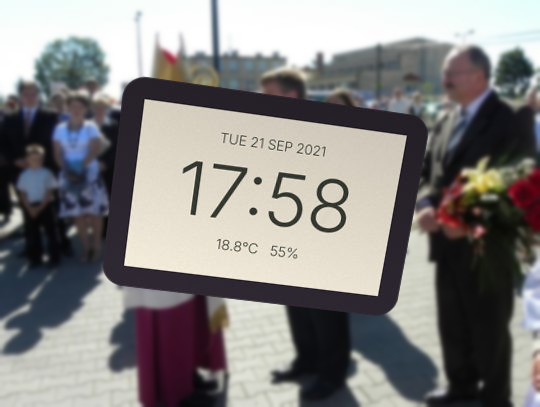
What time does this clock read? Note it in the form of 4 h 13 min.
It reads 17 h 58 min
